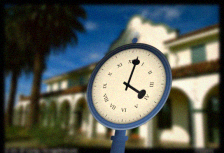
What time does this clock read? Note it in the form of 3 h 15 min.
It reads 4 h 02 min
